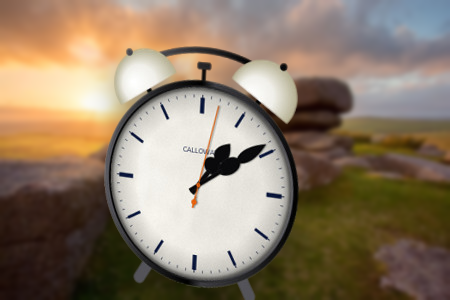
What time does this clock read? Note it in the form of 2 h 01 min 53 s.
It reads 1 h 09 min 02 s
